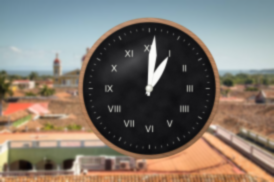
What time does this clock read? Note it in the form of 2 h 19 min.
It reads 1 h 01 min
